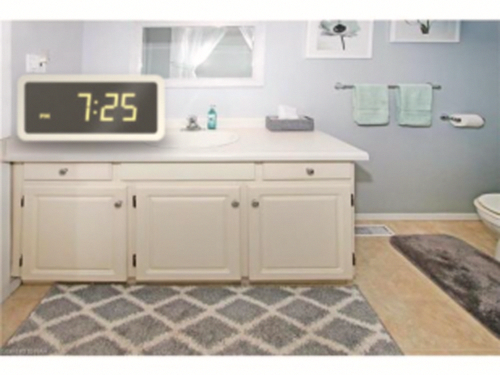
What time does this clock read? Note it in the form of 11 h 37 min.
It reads 7 h 25 min
